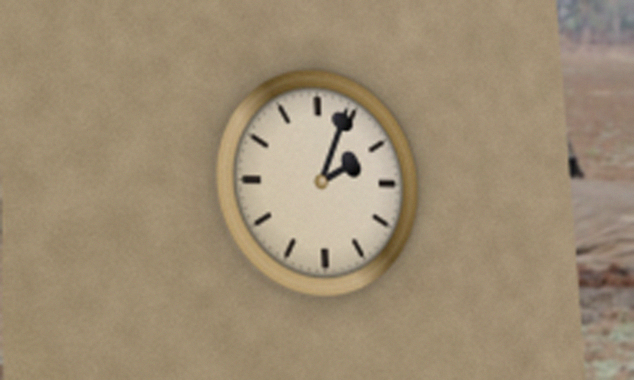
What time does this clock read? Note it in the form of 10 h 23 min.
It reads 2 h 04 min
